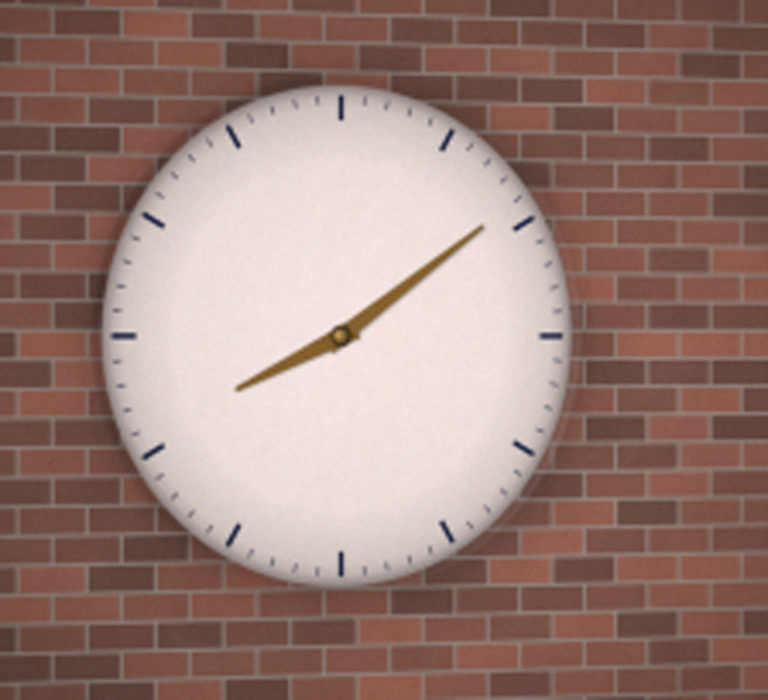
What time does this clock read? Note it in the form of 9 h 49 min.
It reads 8 h 09 min
